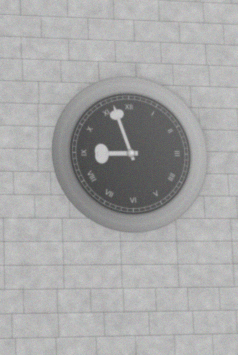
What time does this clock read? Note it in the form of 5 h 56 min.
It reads 8 h 57 min
